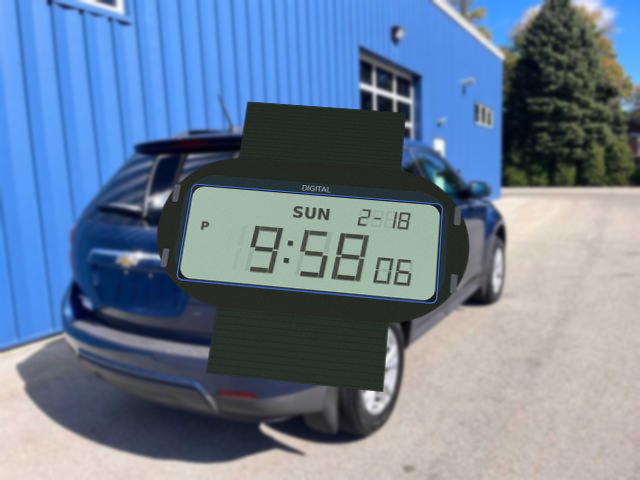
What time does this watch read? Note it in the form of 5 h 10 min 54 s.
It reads 9 h 58 min 06 s
